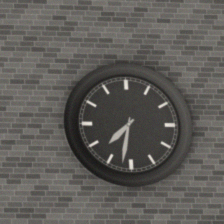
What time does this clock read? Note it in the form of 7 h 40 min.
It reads 7 h 32 min
